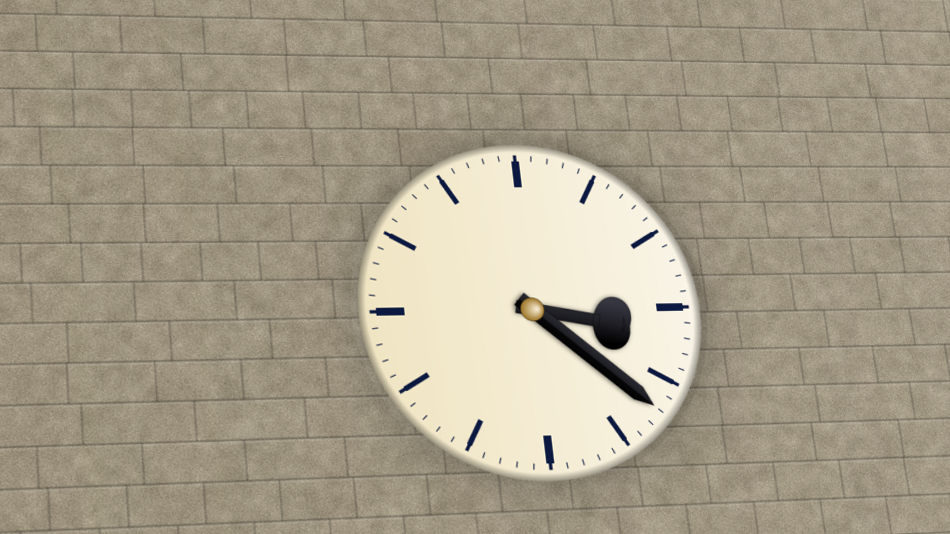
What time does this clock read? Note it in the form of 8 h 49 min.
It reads 3 h 22 min
